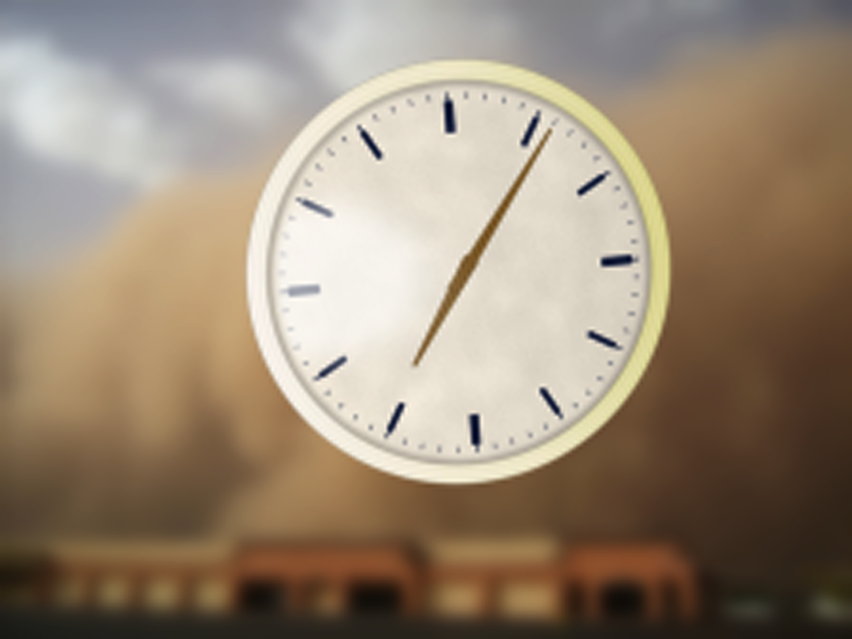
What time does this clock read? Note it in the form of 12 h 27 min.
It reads 7 h 06 min
